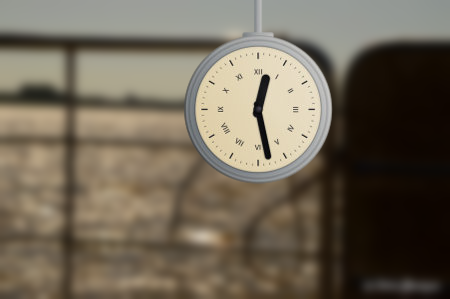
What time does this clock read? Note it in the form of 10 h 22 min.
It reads 12 h 28 min
